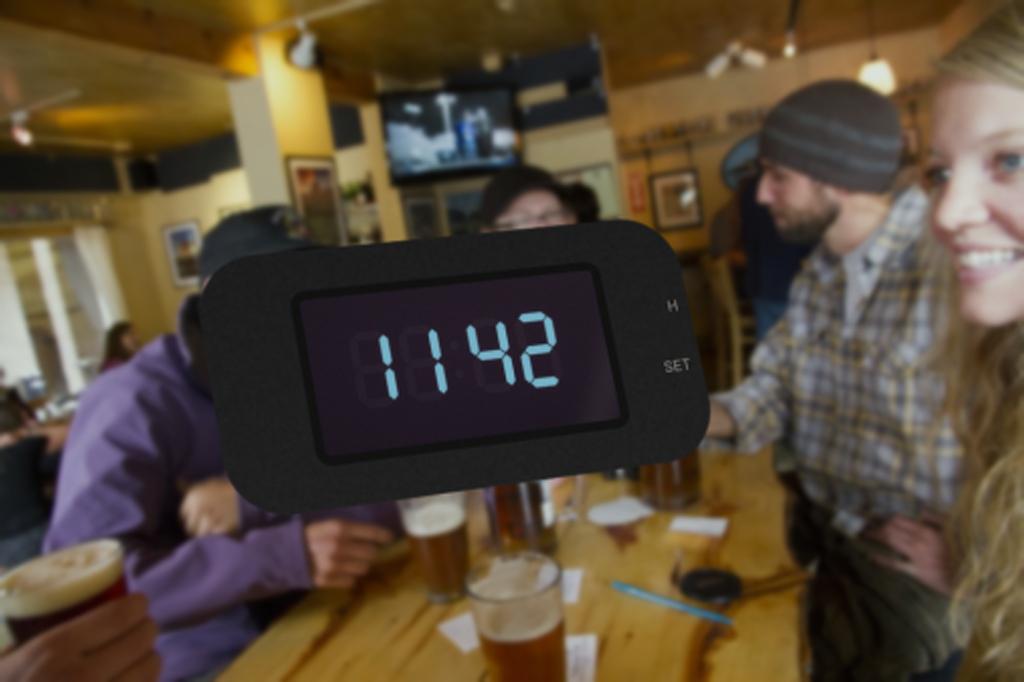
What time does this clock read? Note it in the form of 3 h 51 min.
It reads 11 h 42 min
